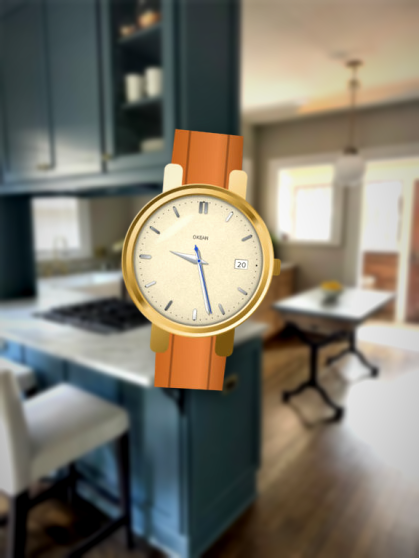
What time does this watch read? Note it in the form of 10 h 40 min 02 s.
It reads 9 h 27 min 27 s
